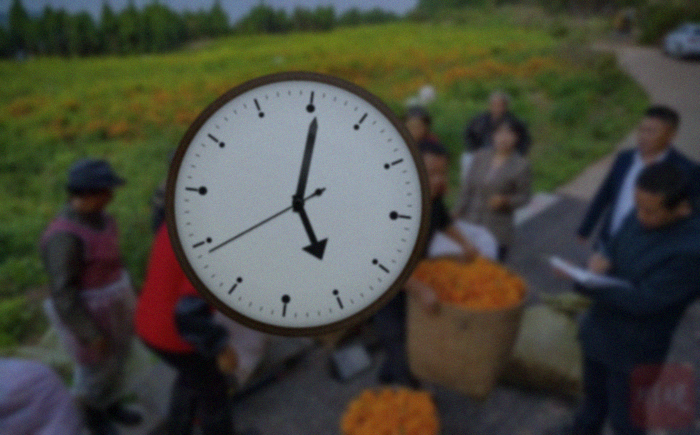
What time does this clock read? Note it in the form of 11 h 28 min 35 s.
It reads 5 h 00 min 39 s
